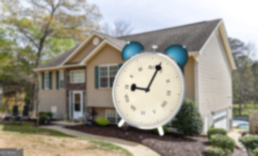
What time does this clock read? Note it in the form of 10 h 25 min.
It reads 9 h 03 min
